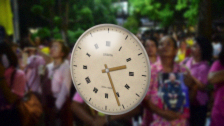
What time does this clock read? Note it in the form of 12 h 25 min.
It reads 2 h 26 min
